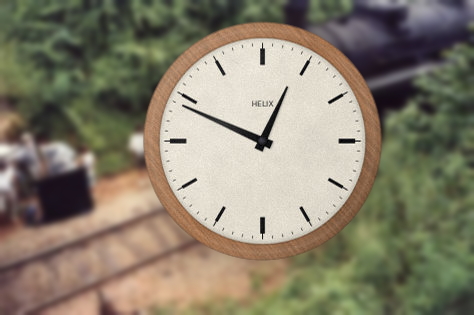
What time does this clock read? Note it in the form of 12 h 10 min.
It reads 12 h 49 min
